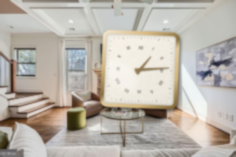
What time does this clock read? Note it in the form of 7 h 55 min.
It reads 1 h 14 min
